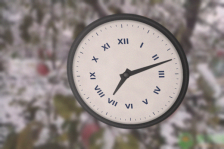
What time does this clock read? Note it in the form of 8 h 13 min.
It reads 7 h 12 min
